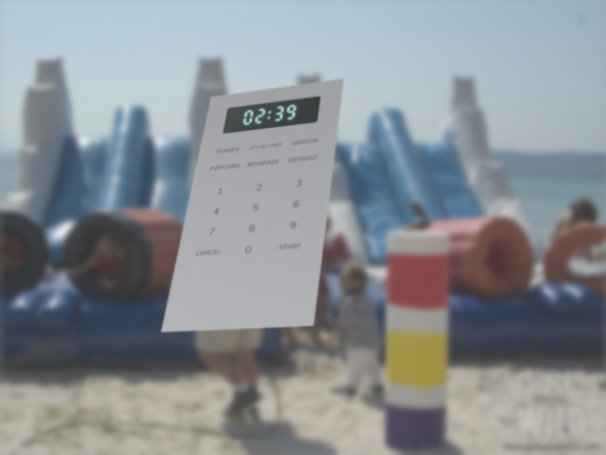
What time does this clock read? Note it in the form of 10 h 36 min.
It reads 2 h 39 min
